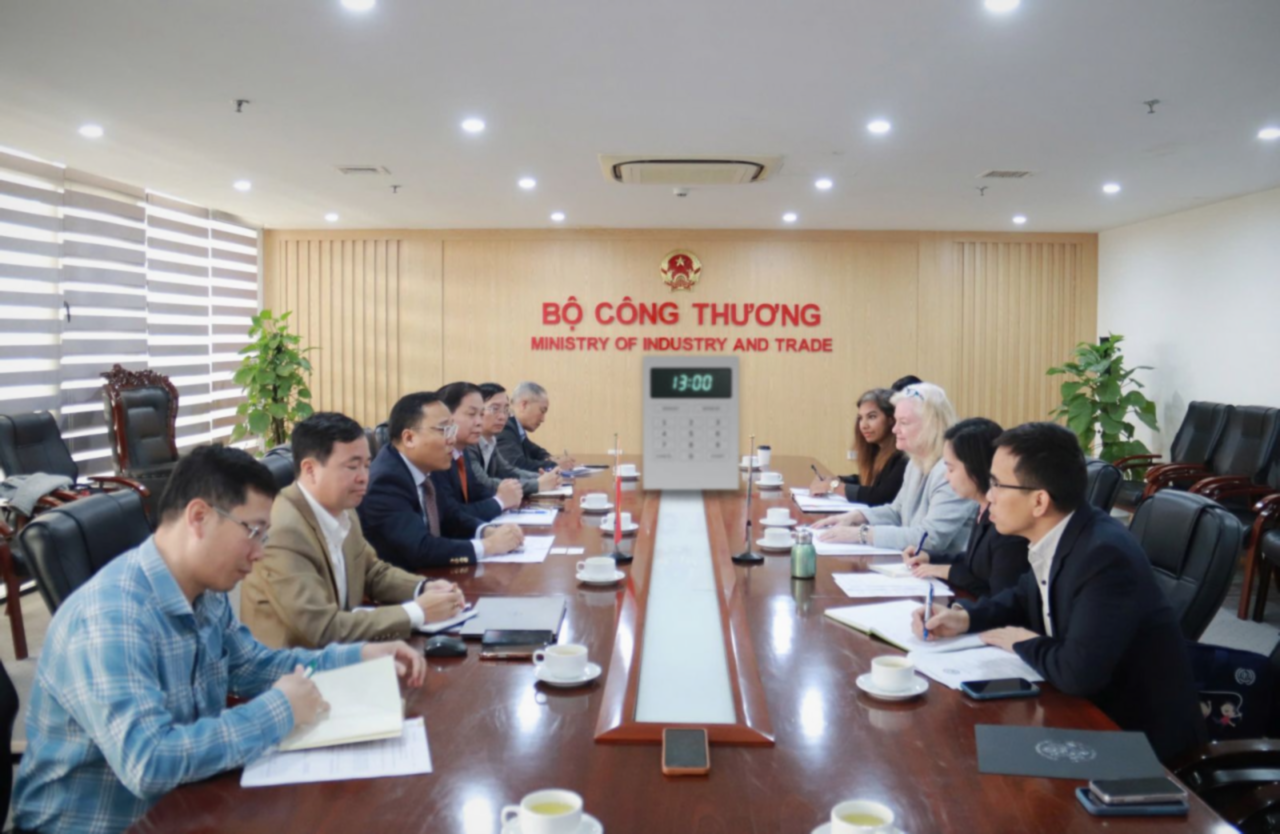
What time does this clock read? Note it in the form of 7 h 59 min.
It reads 13 h 00 min
